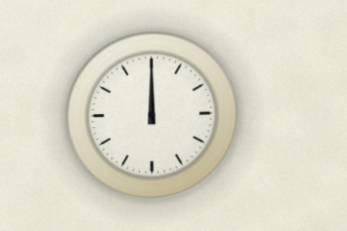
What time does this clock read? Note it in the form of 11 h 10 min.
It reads 12 h 00 min
